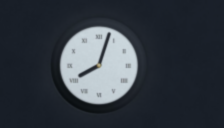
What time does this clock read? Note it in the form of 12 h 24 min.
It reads 8 h 03 min
